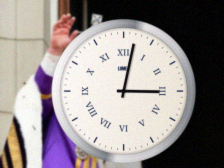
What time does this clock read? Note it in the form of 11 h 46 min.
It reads 3 h 02 min
